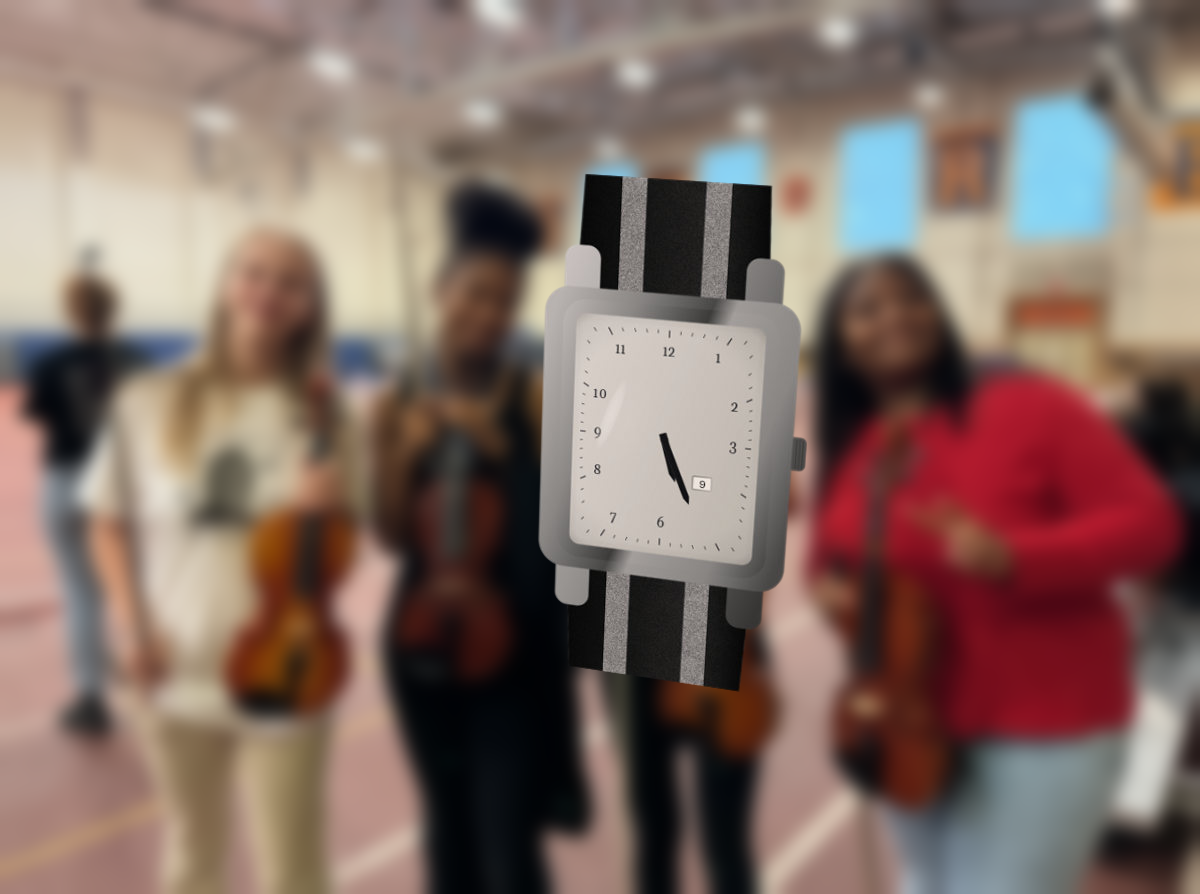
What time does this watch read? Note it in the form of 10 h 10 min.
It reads 5 h 26 min
